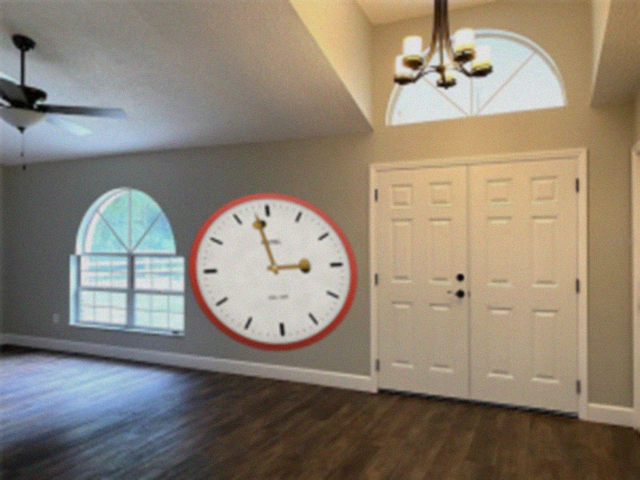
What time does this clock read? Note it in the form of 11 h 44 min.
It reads 2 h 58 min
